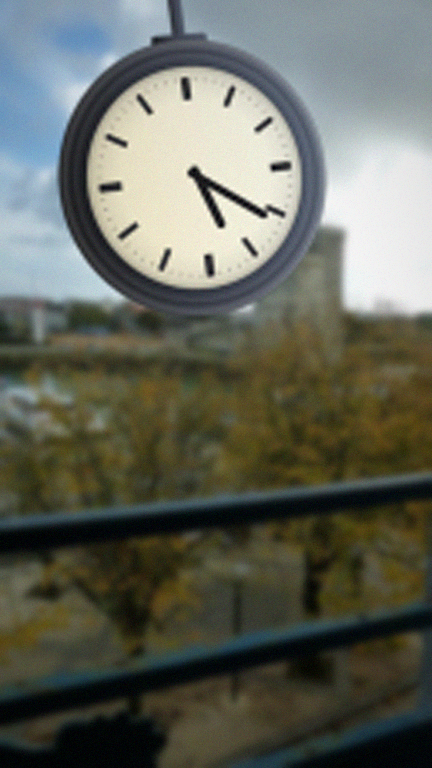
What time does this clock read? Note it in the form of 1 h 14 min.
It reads 5 h 21 min
